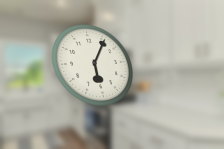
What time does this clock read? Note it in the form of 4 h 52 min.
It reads 6 h 06 min
